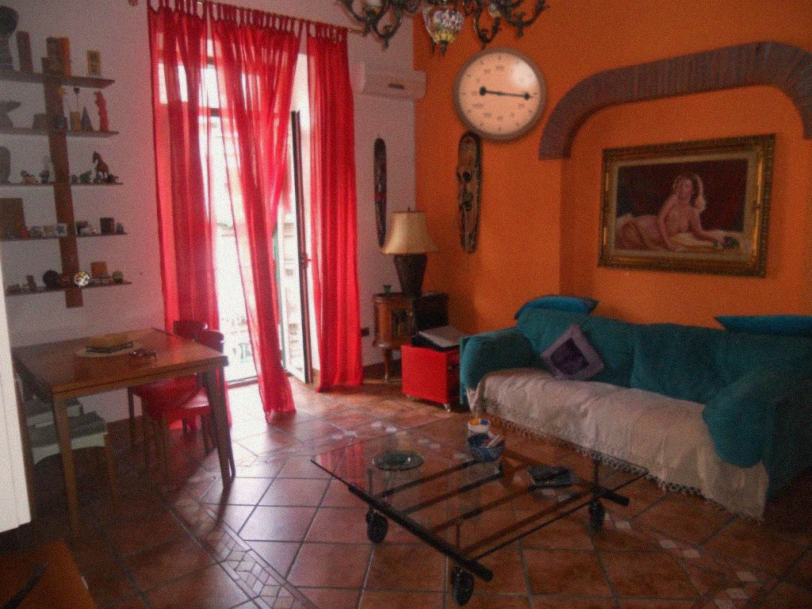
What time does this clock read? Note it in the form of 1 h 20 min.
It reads 9 h 16 min
